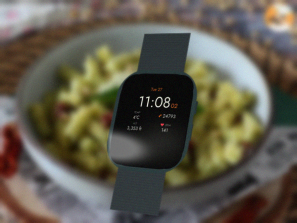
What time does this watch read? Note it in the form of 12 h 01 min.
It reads 11 h 08 min
